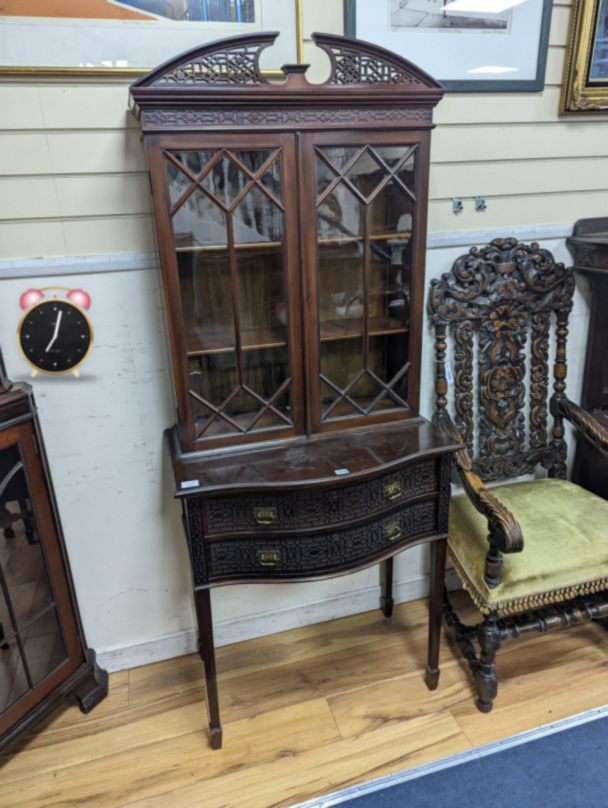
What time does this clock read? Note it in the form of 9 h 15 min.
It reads 7 h 02 min
